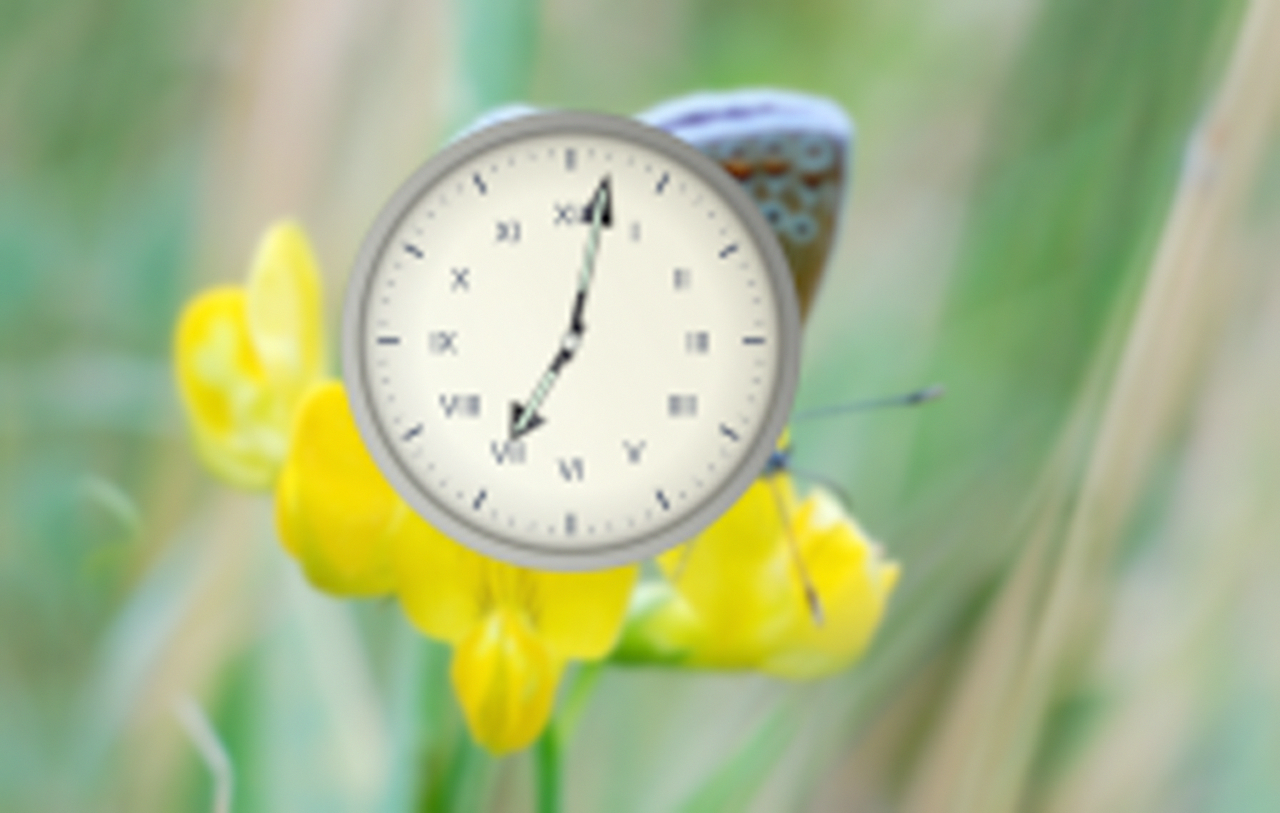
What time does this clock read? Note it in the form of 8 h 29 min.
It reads 7 h 02 min
